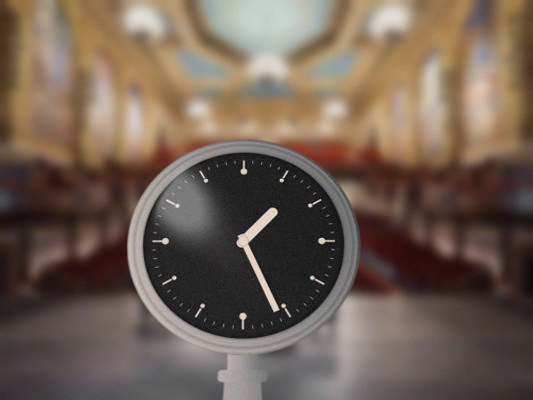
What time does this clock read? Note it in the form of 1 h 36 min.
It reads 1 h 26 min
